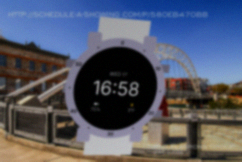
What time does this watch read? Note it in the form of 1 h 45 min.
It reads 16 h 58 min
